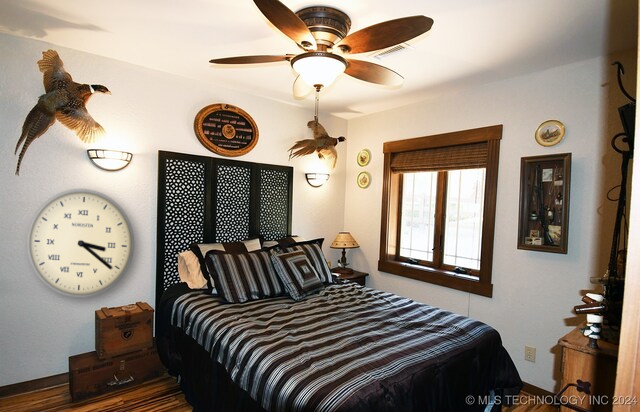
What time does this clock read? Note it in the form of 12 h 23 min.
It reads 3 h 21 min
